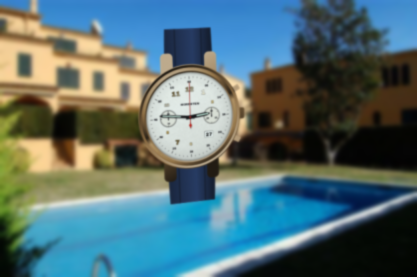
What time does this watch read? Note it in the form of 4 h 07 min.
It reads 2 h 46 min
